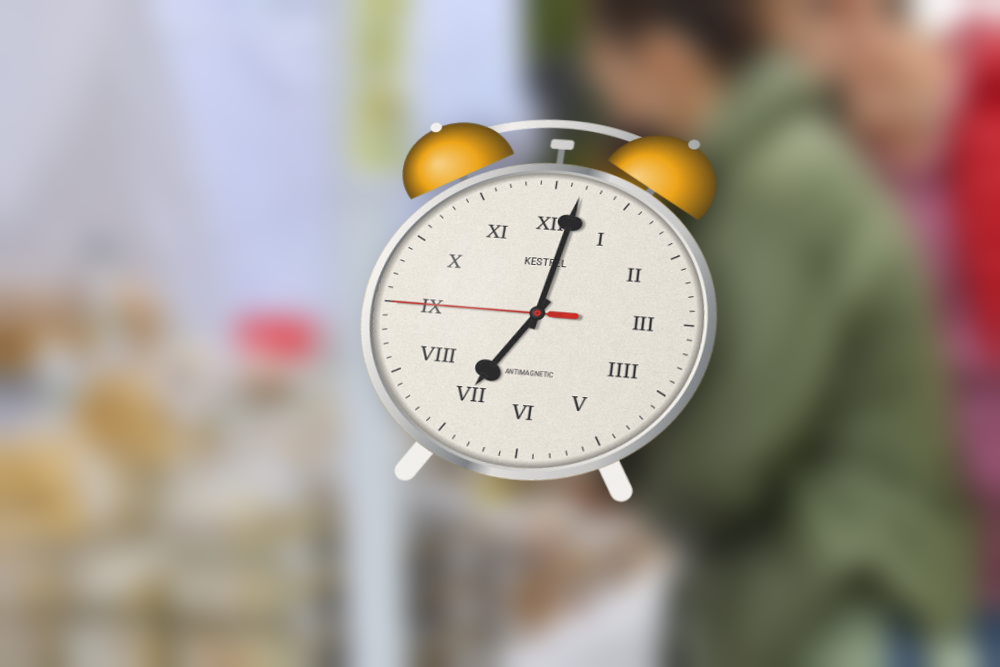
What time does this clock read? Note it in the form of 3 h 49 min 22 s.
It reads 7 h 01 min 45 s
